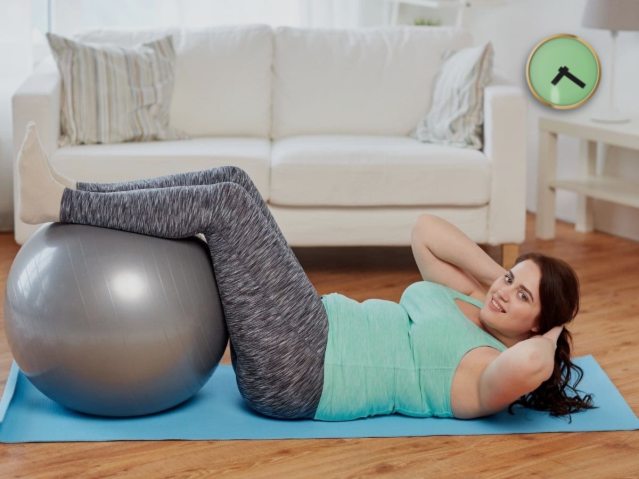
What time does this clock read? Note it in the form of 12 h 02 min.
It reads 7 h 21 min
